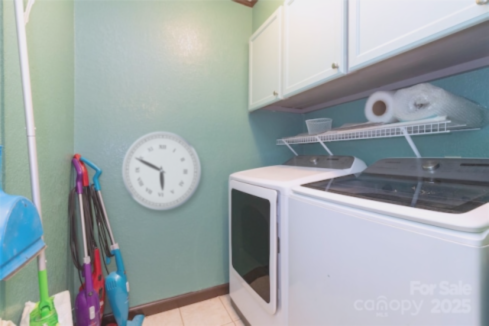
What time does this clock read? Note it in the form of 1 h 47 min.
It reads 5 h 49 min
